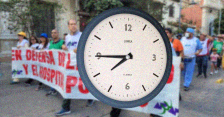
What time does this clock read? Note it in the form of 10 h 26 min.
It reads 7 h 45 min
